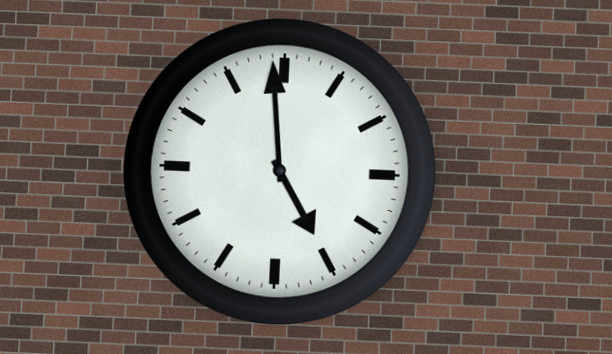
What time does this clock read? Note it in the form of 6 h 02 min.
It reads 4 h 59 min
